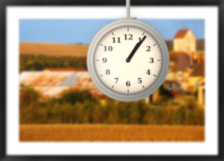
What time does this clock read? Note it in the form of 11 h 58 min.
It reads 1 h 06 min
